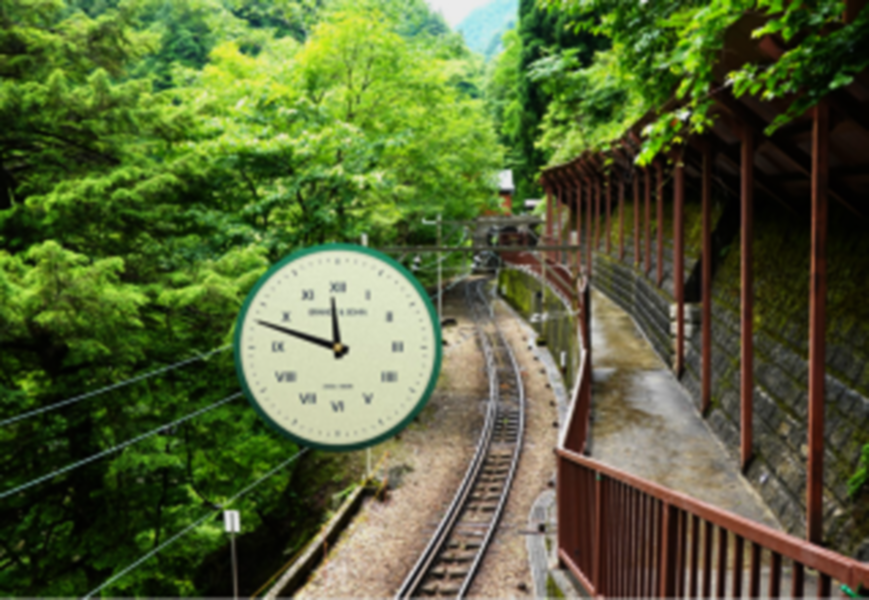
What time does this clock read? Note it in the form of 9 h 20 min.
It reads 11 h 48 min
